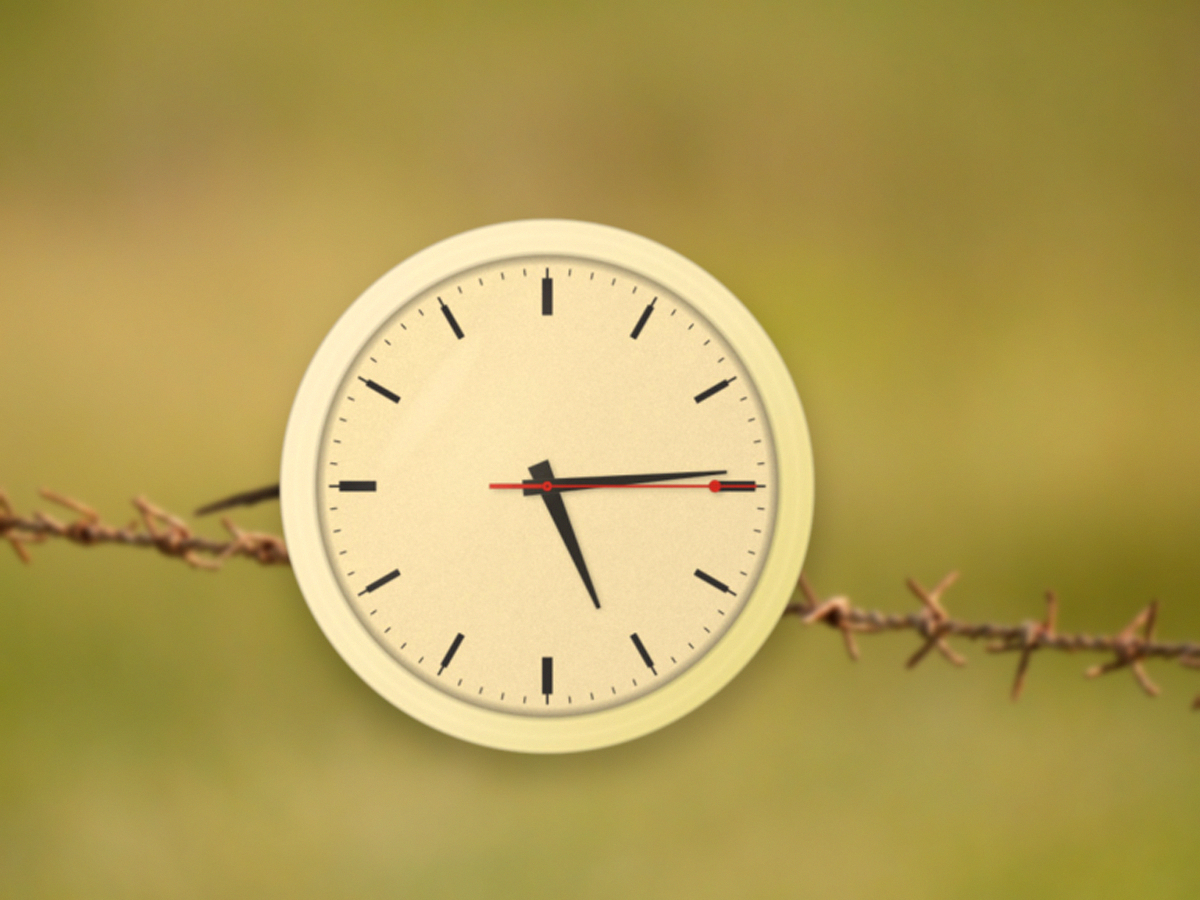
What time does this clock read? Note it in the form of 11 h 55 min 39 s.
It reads 5 h 14 min 15 s
